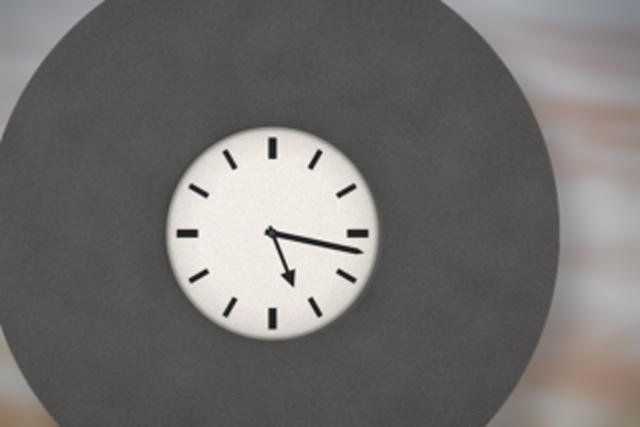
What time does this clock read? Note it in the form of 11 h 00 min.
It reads 5 h 17 min
